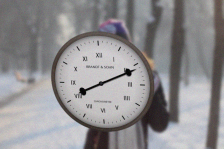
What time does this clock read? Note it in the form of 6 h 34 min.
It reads 8 h 11 min
